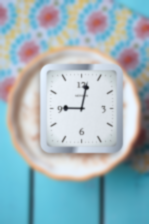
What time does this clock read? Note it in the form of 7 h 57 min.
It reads 9 h 02 min
